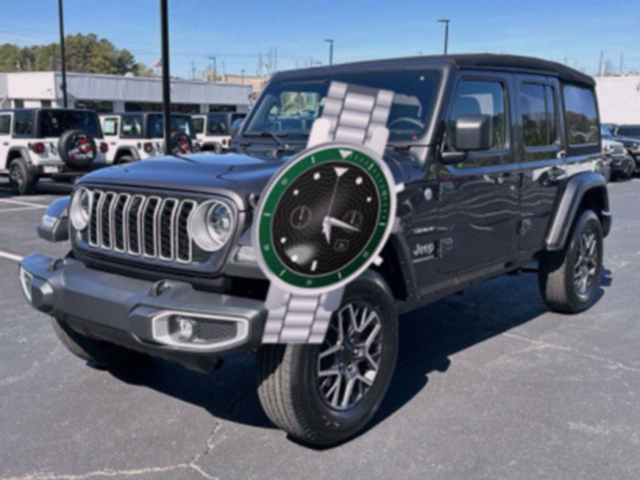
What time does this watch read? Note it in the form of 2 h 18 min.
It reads 5 h 17 min
